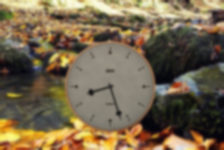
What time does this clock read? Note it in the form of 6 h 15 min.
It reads 8 h 27 min
